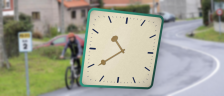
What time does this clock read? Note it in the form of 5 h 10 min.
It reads 10 h 39 min
